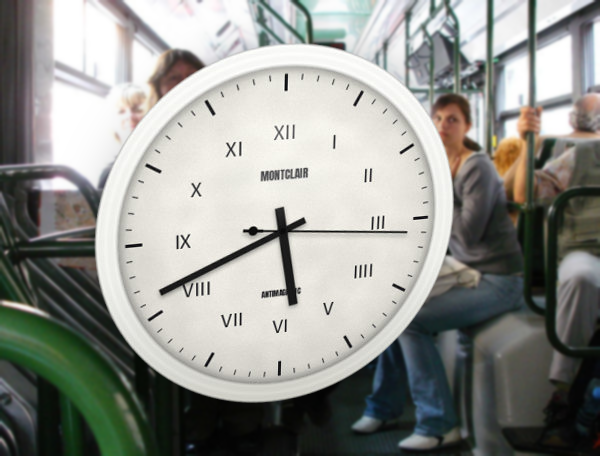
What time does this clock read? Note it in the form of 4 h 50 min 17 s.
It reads 5 h 41 min 16 s
